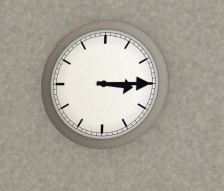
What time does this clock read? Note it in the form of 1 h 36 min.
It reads 3 h 15 min
